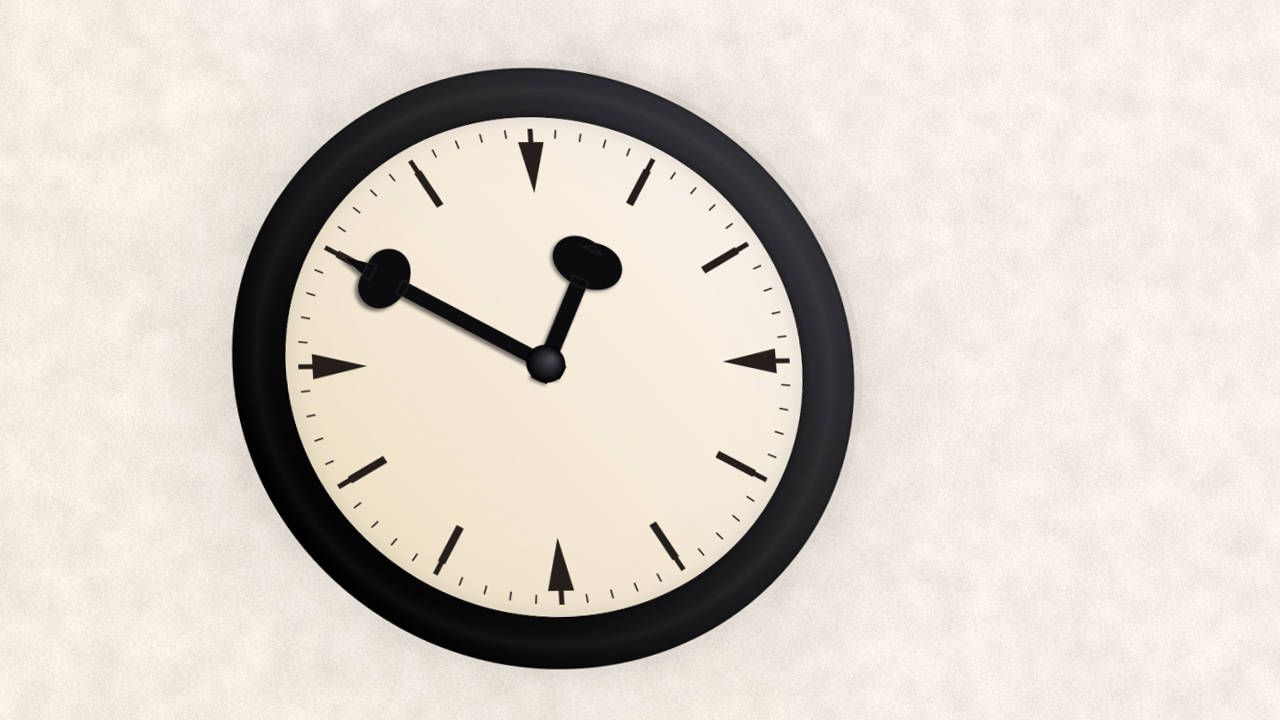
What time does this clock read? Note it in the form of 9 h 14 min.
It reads 12 h 50 min
